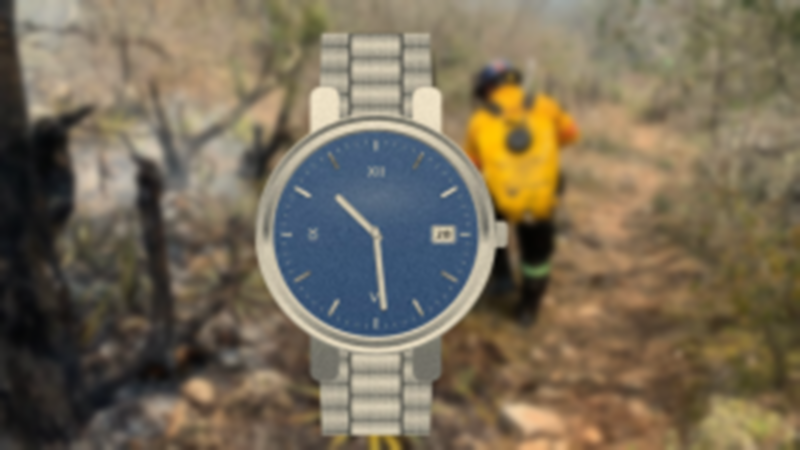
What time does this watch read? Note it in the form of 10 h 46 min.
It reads 10 h 29 min
